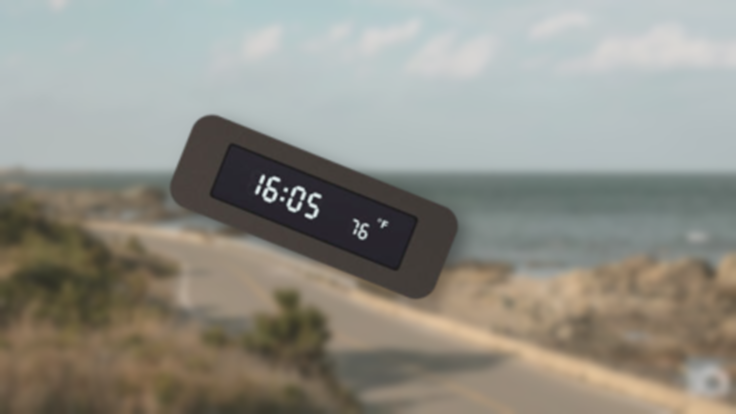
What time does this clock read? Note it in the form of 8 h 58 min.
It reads 16 h 05 min
